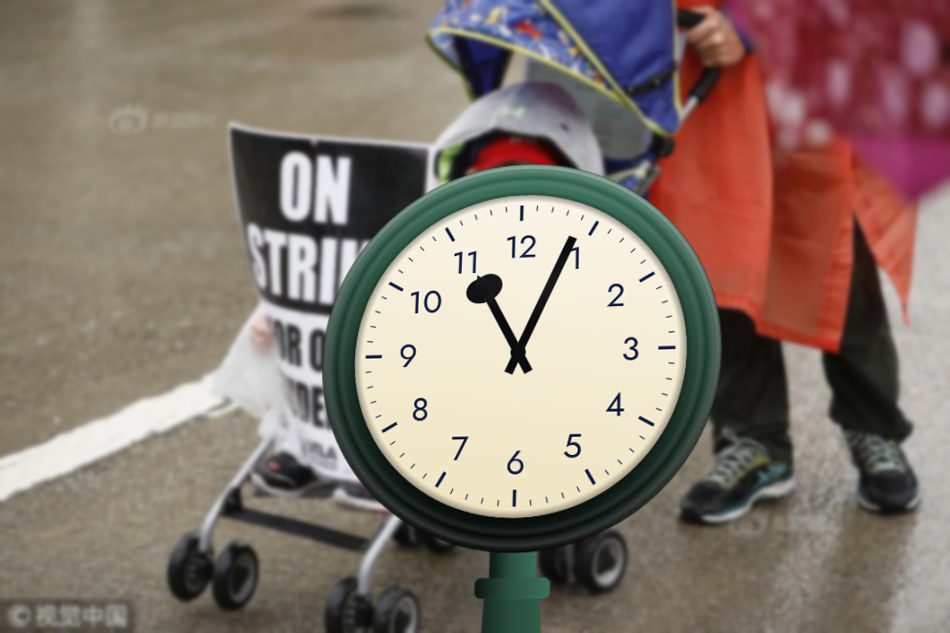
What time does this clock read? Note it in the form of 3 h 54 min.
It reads 11 h 04 min
